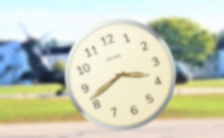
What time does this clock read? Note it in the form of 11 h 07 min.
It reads 3 h 42 min
